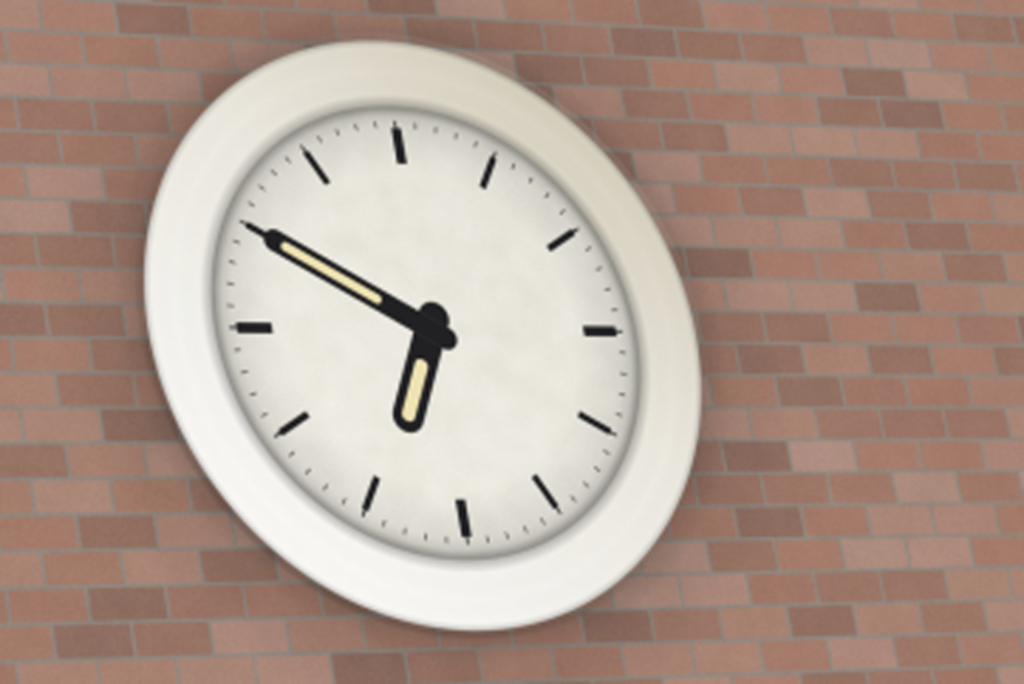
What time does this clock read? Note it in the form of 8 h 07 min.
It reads 6 h 50 min
